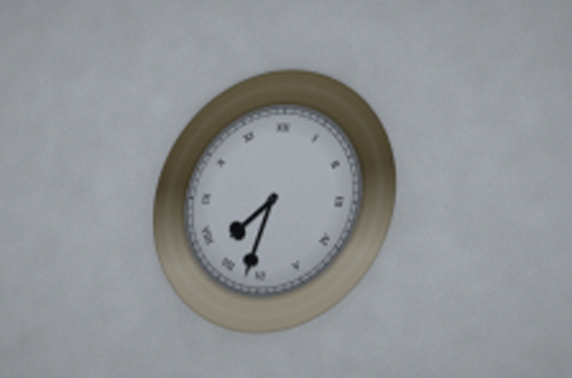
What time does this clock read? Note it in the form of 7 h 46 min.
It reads 7 h 32 min
